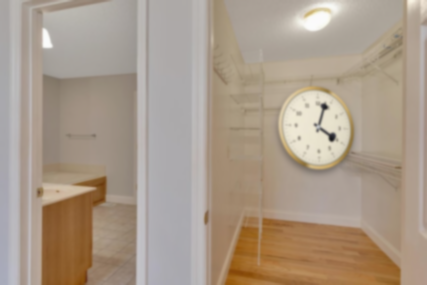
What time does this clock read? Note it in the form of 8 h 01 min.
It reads 4 h 03 min
